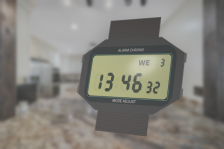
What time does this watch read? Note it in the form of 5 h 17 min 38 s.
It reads 13 h 46 min 32 s
